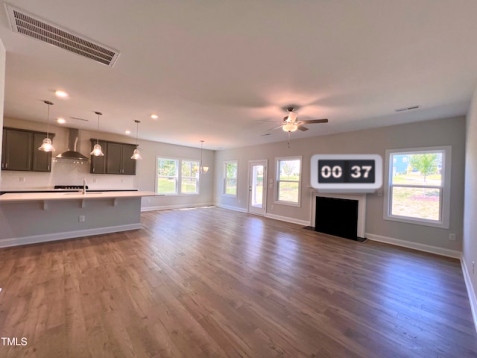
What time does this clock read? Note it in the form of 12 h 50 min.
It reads 0 h 37 min
